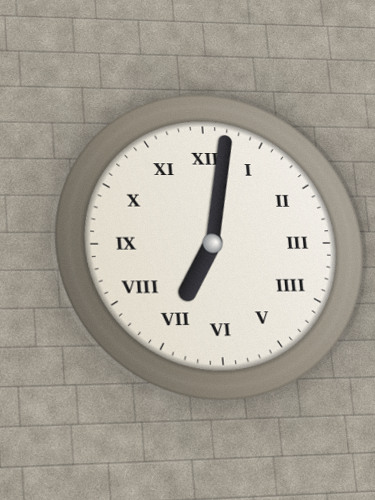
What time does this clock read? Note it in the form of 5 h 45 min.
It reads 7 h 02 min
